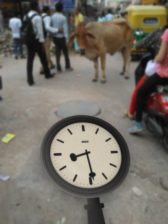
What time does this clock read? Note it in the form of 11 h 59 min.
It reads 8 h 29 min
